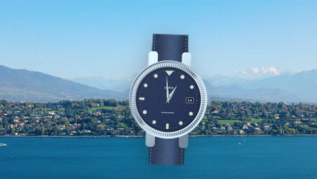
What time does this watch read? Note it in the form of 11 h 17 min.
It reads 12 h 59 min
